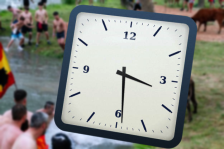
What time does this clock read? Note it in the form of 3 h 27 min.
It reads 3 h 29 min
